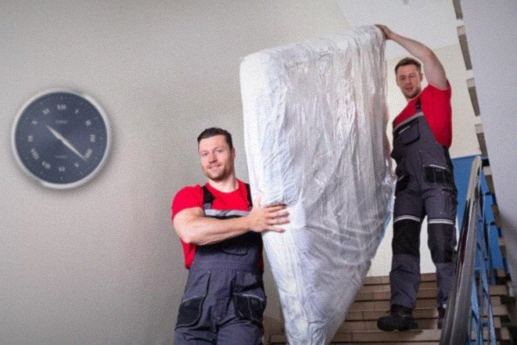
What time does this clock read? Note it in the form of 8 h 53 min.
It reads 10 h 22 min
